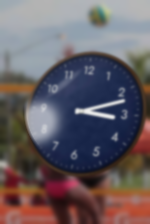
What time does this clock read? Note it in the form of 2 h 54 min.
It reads 3 h 12 min
